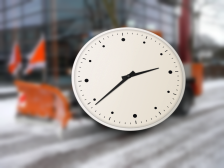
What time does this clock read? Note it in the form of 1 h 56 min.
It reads 2 h 39 min
